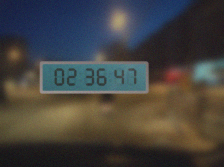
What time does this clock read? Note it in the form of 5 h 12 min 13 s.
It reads 2 h 36 min 47 s
